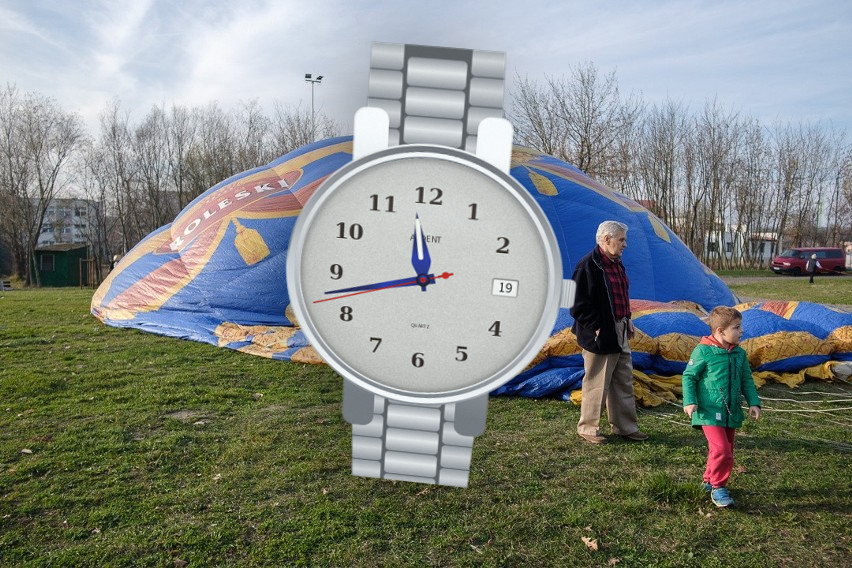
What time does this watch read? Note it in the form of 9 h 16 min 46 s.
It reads 11 h 42 min 42 s
